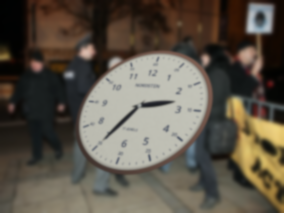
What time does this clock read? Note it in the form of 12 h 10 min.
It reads 2 h 35 min
